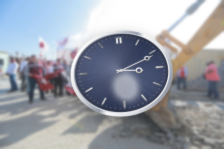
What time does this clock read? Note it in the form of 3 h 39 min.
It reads 3 h 11 min
